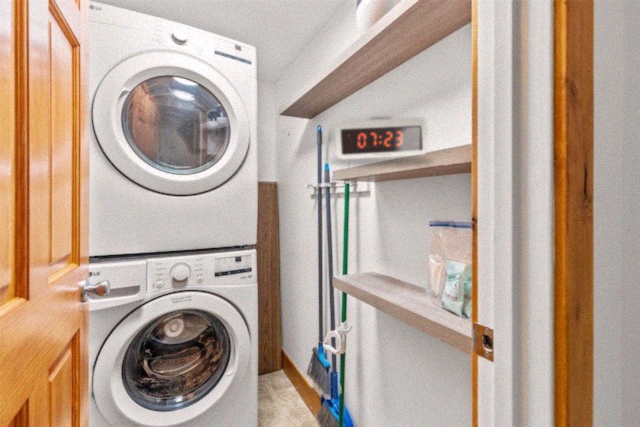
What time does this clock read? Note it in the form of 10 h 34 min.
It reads 7 h 23 min
